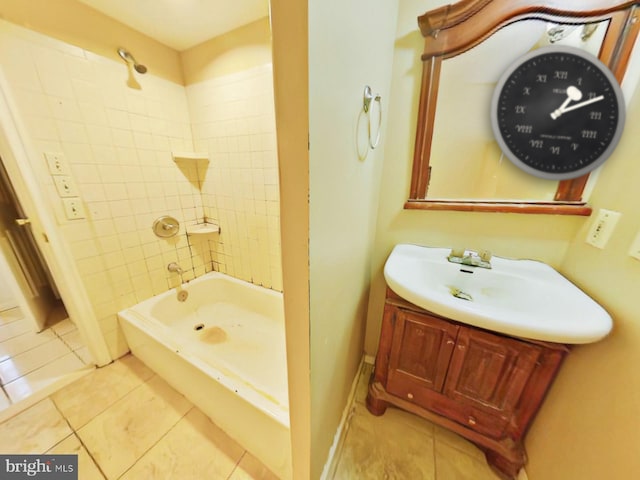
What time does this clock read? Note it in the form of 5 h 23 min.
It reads 1 h 11 min
